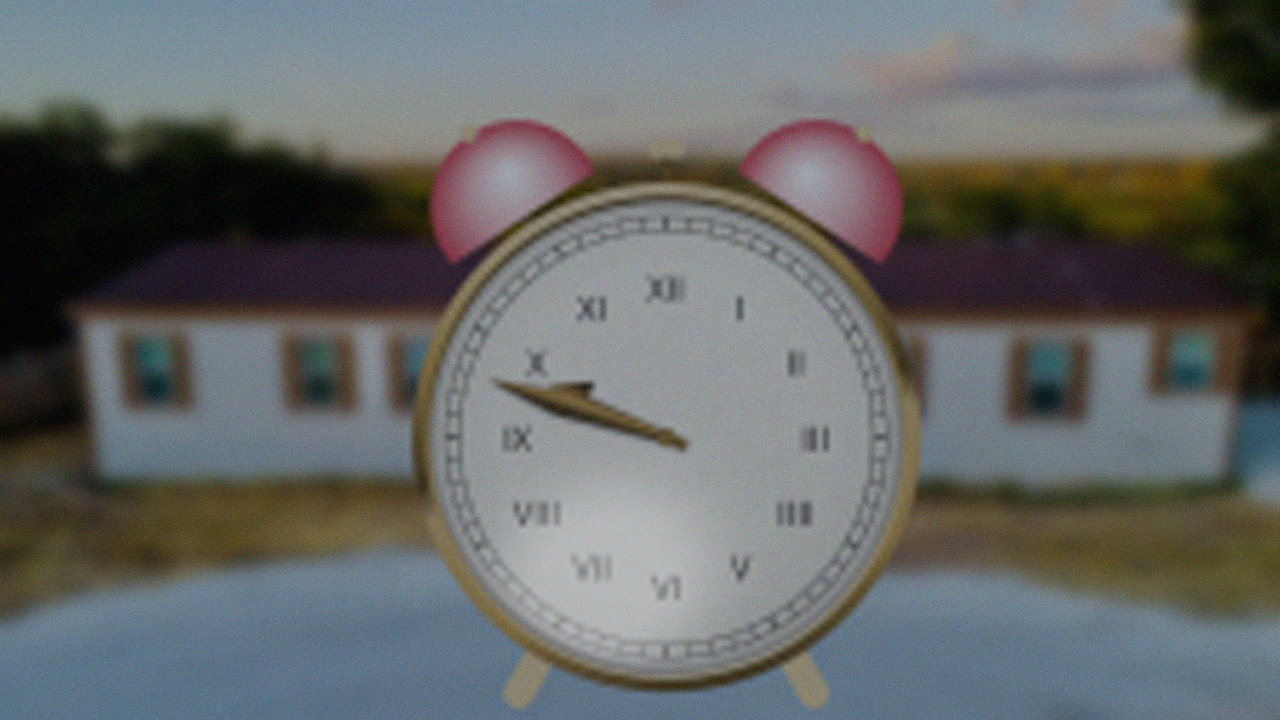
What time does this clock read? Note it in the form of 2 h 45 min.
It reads 9 h 48 min
